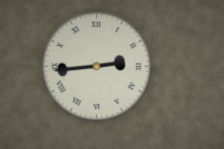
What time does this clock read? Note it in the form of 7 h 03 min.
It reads 2 h 44 min
